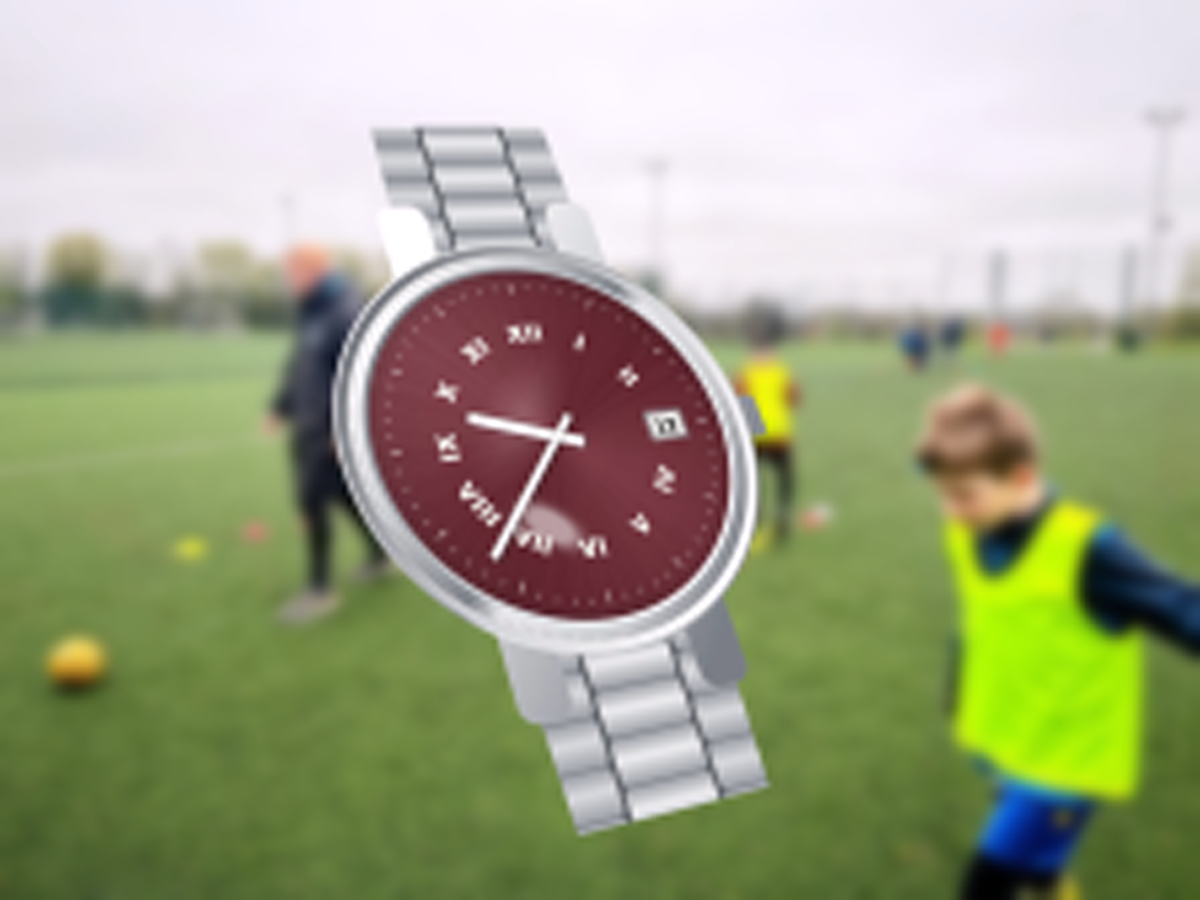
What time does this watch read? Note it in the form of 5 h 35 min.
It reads 9 h 37 min
